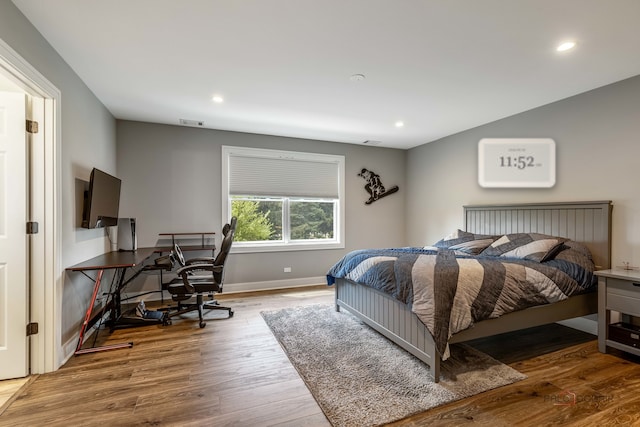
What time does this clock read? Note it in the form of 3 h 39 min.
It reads 11 h 52 min
